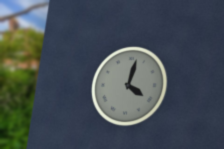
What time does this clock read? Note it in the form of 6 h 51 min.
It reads 4 h 02 min
